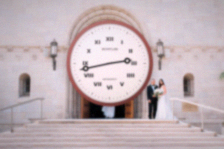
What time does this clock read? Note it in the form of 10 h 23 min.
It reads 2 h 43 min
